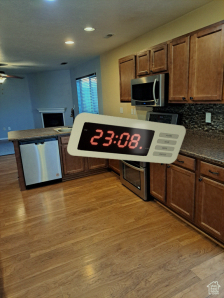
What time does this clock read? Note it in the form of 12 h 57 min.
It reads 23 h 08 min
